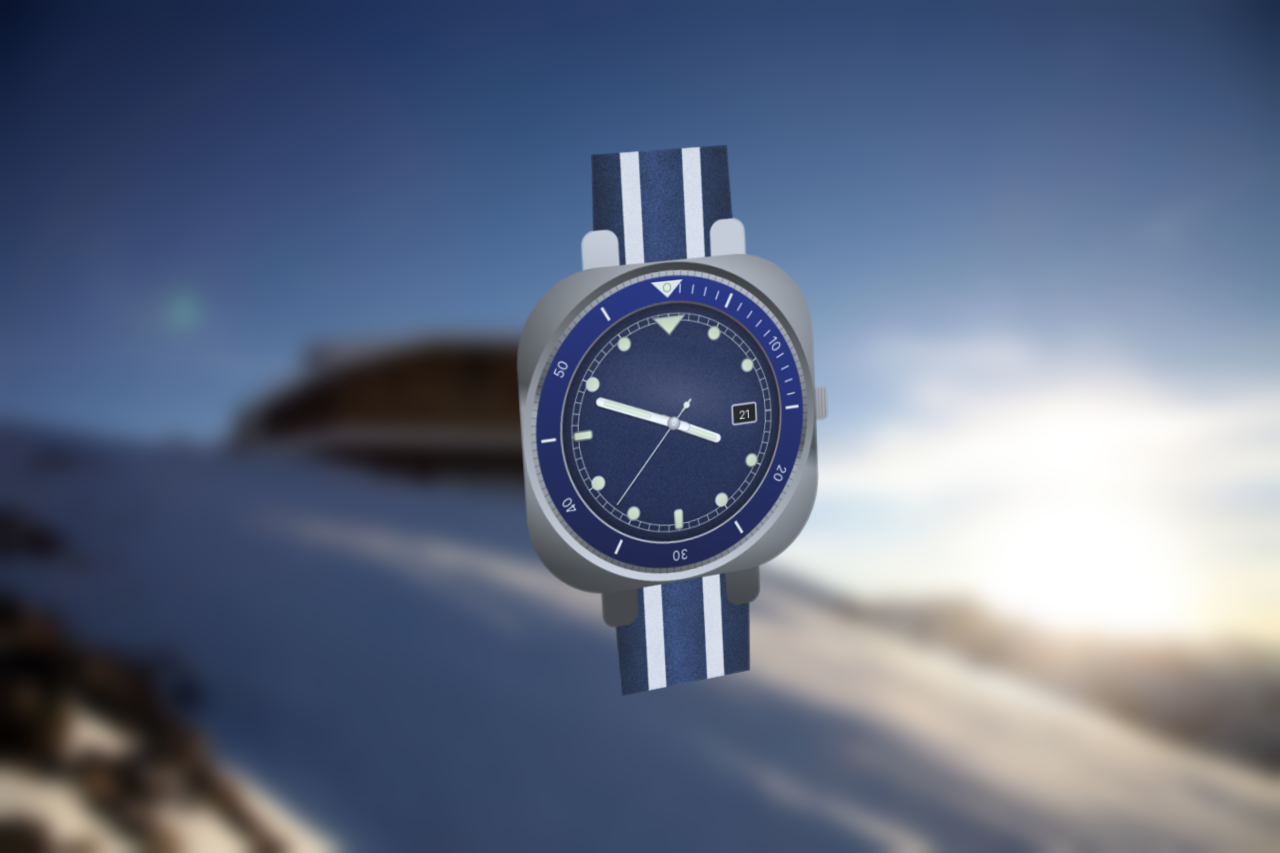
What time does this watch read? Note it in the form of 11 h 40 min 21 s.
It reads 3 h 48 min 37 s
